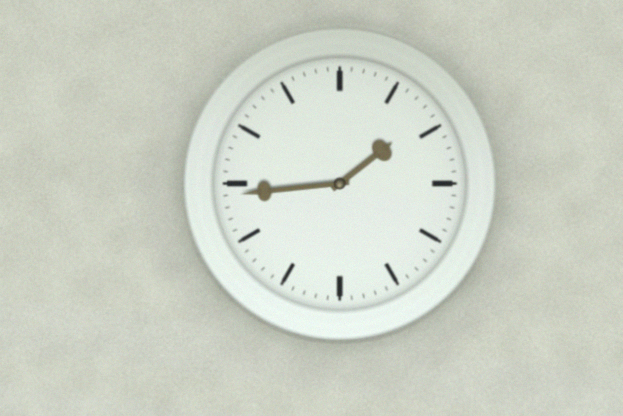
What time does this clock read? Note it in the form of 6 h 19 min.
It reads 1 h 44 min
